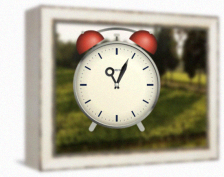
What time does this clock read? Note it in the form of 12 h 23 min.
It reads 11 h 04 min
